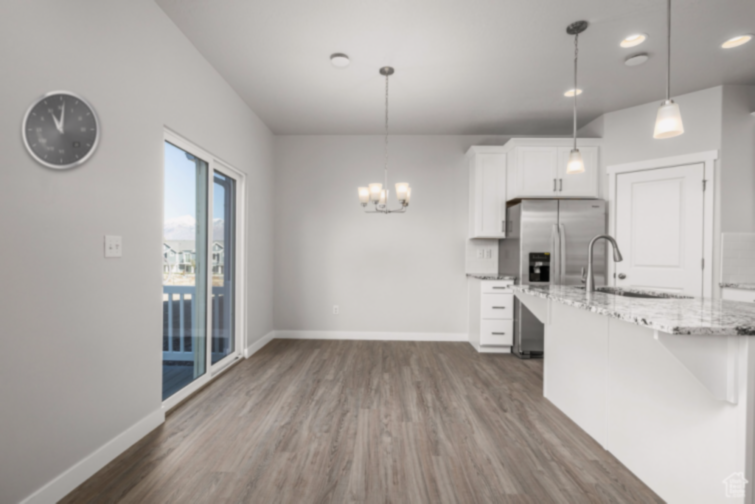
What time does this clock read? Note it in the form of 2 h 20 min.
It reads 11 h 01 min
